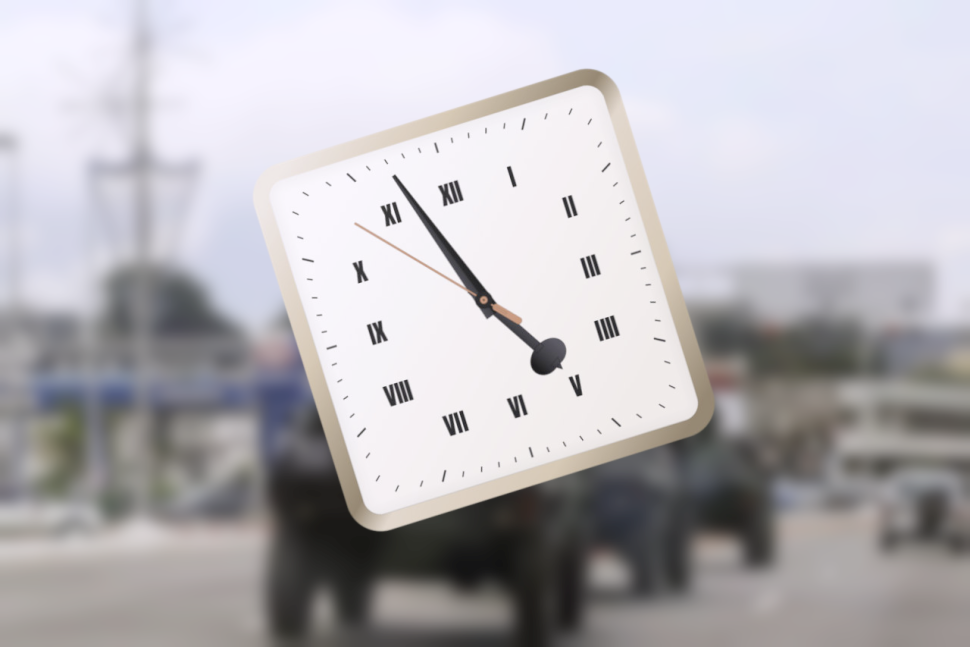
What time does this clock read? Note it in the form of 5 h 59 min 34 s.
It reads 4 h 56 min 53 s
